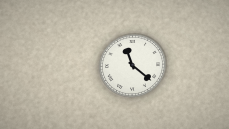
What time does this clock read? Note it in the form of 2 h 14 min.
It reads 11 h 22 min
